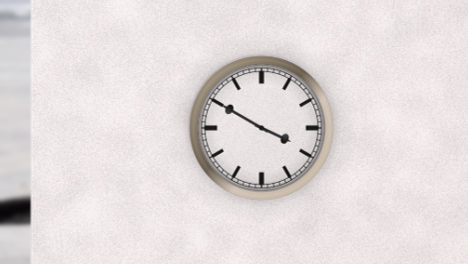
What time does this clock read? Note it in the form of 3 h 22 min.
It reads 3 h 50 min
